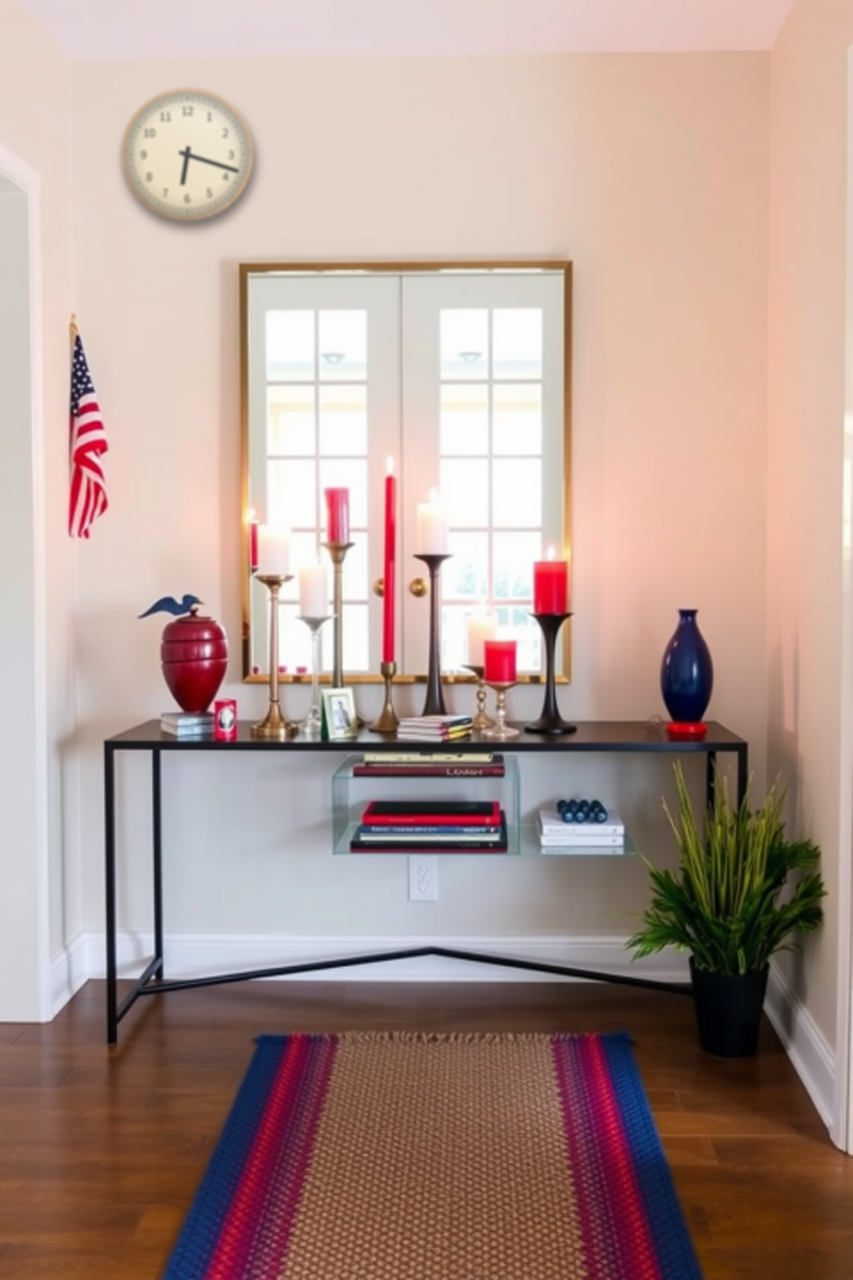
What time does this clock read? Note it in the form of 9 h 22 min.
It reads 6 h 18 min
